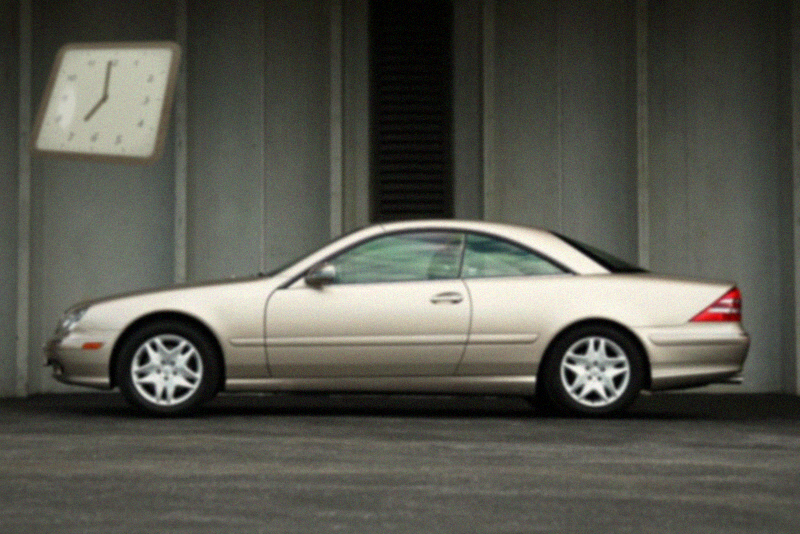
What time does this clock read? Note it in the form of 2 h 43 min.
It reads 6 h 59 min
